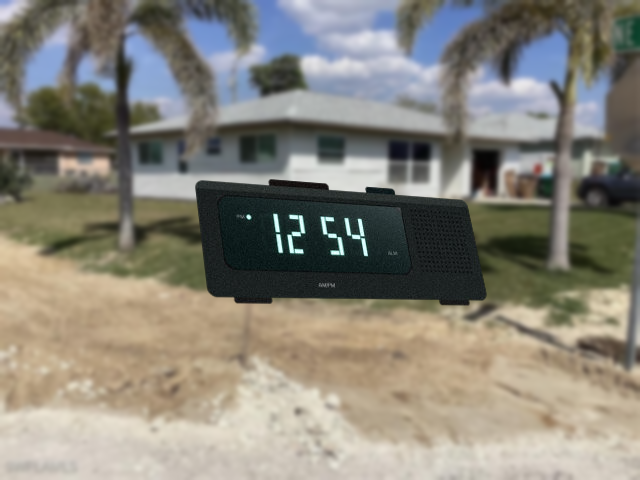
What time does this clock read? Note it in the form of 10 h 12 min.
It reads 12 h 54 min
